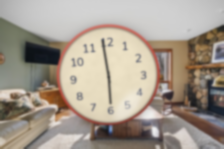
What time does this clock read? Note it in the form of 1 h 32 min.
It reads 5 h 59 min
